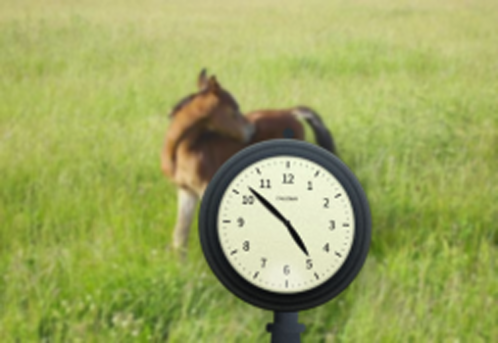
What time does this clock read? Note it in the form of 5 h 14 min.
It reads 4 h 52 min
